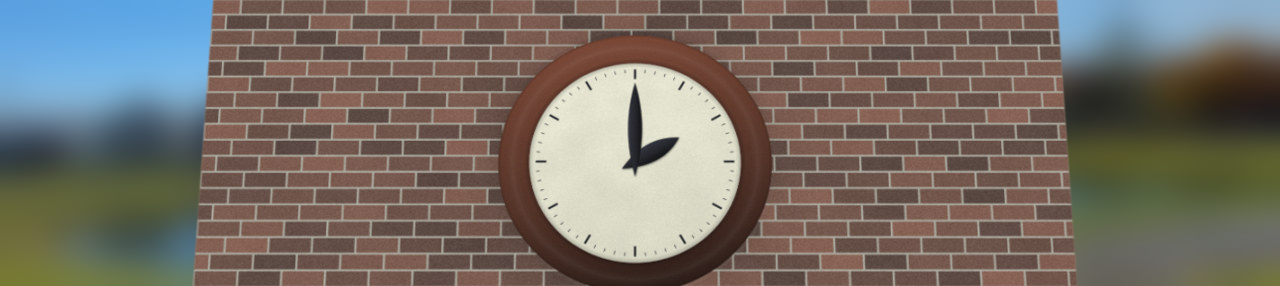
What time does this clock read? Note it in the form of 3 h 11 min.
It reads 2 h 00 min
